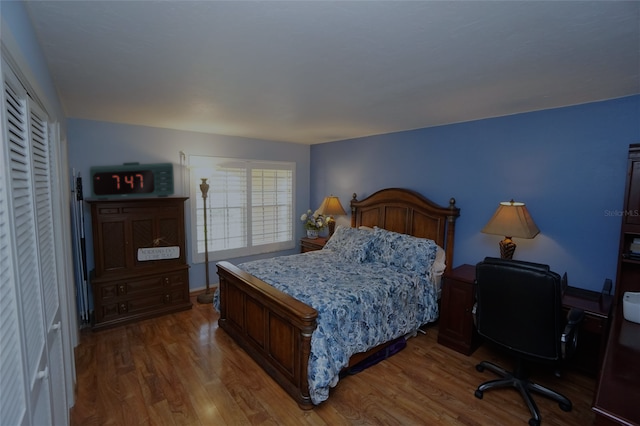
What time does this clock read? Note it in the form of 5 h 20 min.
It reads 7 h 47 min
